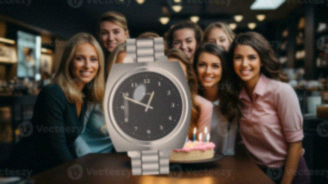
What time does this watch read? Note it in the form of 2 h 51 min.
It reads 12 h 49 min
